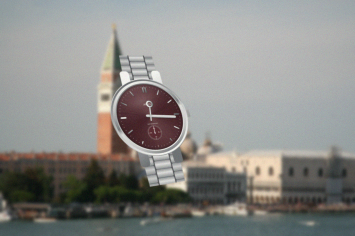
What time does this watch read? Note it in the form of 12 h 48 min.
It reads 12 h 16 min
